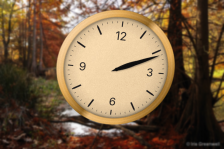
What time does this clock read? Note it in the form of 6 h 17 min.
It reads 2 h 11 min
